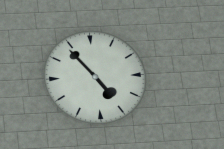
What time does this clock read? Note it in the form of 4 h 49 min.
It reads 4 h 54 min
